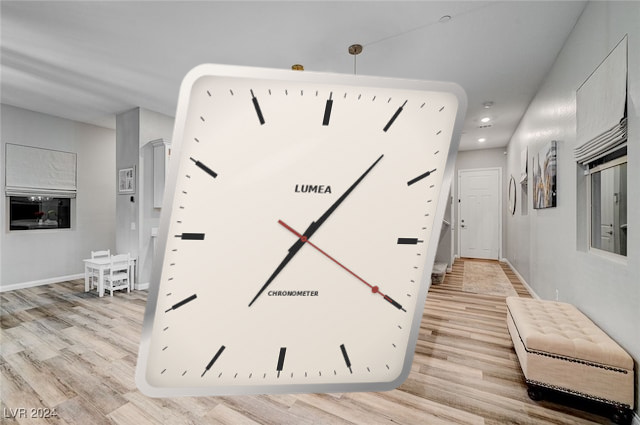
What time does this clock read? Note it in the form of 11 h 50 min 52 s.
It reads 7 h 06 min 20 s
